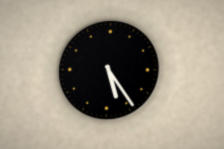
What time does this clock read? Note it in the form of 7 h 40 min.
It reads 5 h 24 min
